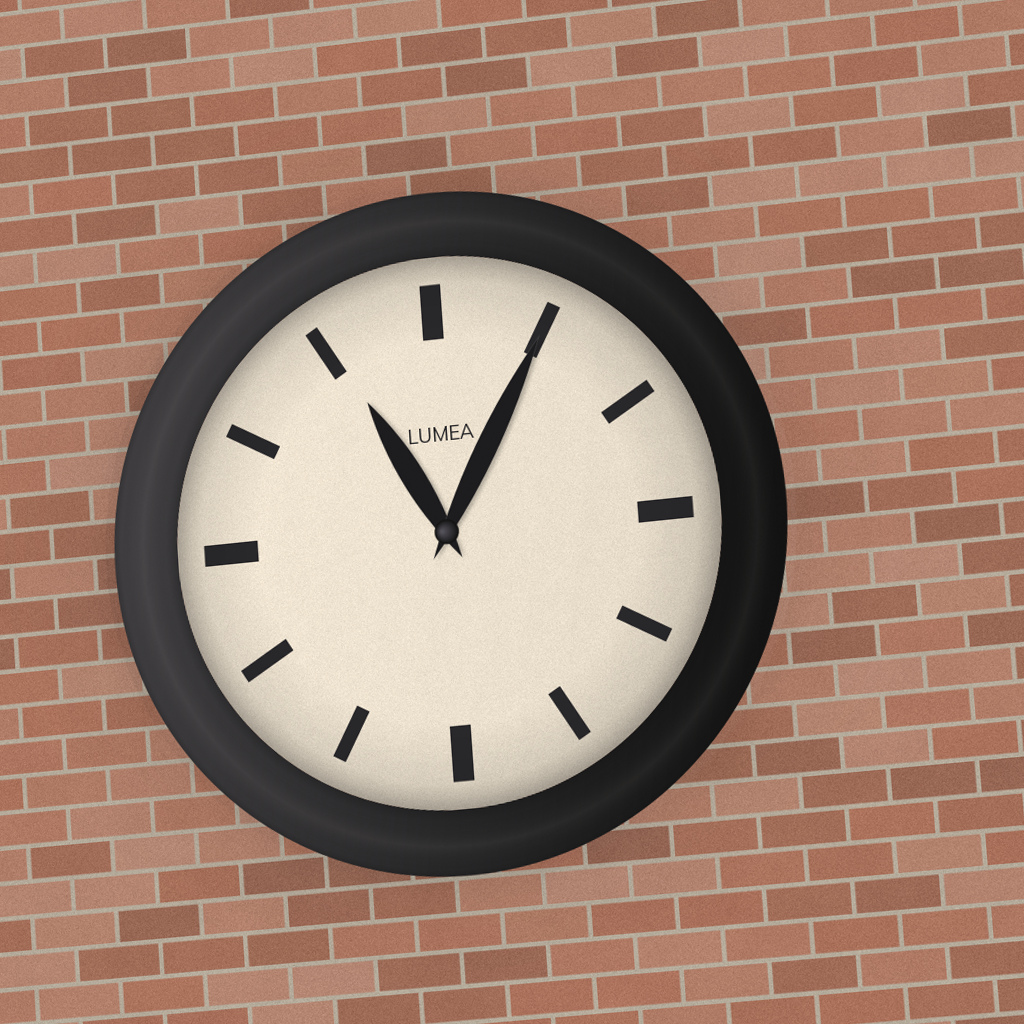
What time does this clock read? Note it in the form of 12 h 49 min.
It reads 11 h 05 min
